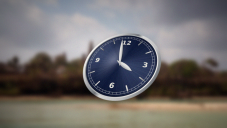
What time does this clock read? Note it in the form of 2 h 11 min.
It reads 3 h 58 min
